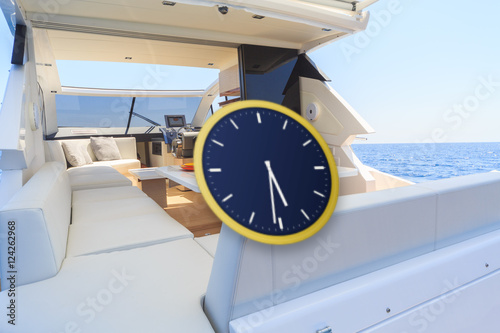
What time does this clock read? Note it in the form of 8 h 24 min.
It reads 5 h 31 min
